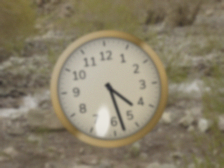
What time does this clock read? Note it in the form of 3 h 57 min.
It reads 4 h 28 min
